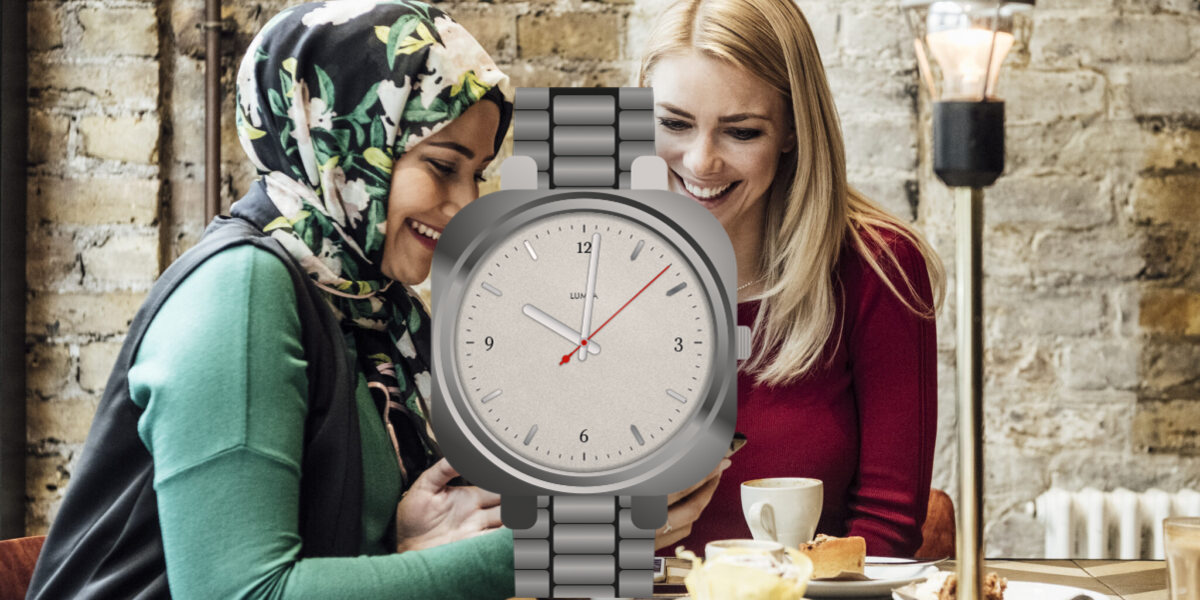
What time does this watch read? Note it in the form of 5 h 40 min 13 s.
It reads 10 h 01 min 08 s
